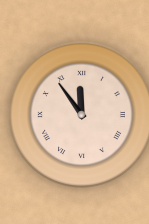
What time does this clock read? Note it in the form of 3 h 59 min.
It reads 11 h 54 min
